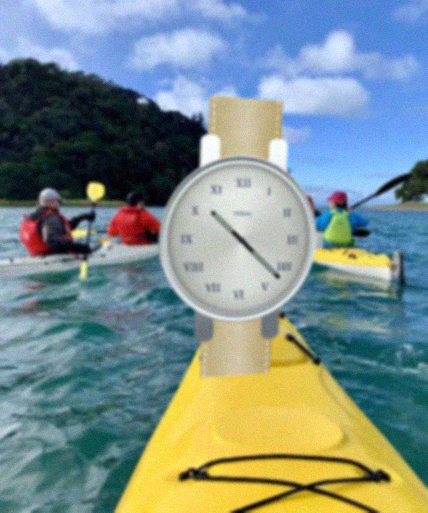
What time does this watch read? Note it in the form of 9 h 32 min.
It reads 10 h 22 min
